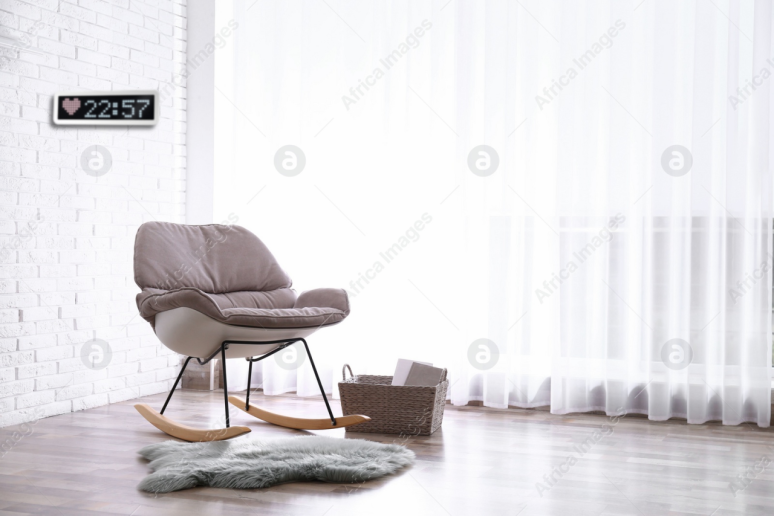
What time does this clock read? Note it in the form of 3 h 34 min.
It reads 22 h 57 min
